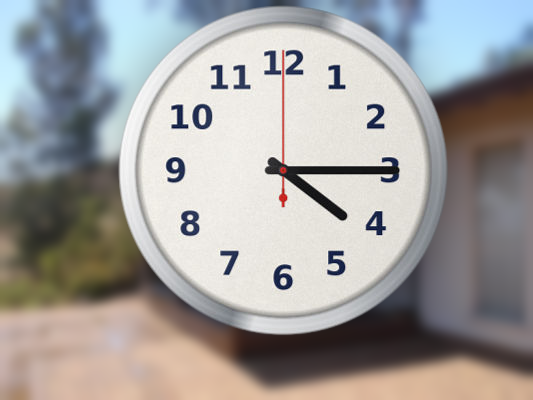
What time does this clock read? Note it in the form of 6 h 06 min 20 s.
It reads 4 h 15 min 00 s
